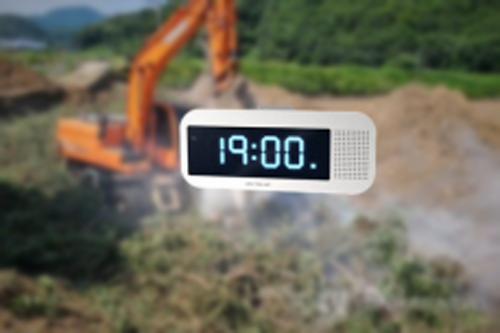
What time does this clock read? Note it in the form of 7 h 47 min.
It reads 19 h 00 min
